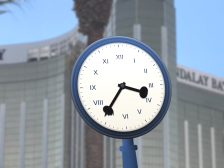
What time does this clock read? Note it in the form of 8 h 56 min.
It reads 3 h 36 min
